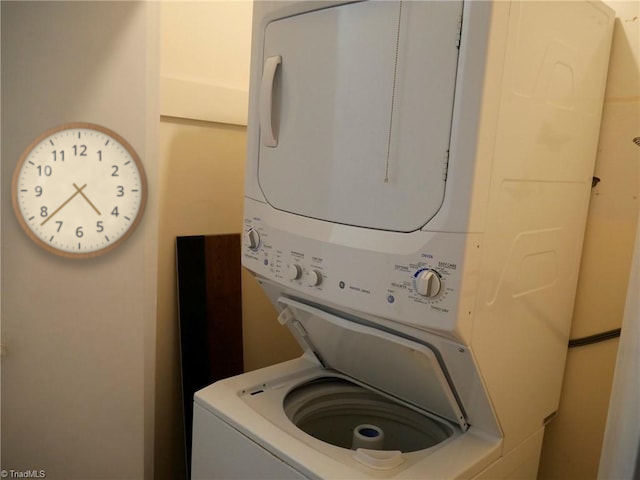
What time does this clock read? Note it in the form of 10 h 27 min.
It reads 4 h 38 min
